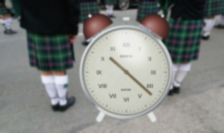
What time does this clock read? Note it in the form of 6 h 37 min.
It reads 10 h 22 min
